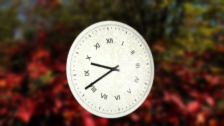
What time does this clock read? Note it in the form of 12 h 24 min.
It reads 9 h 41 min
